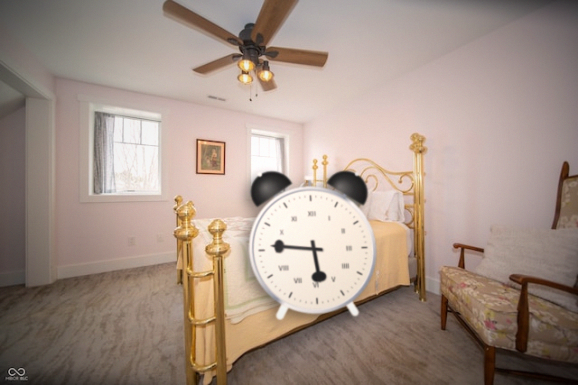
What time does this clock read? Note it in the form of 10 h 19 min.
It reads 5 h 46 min
